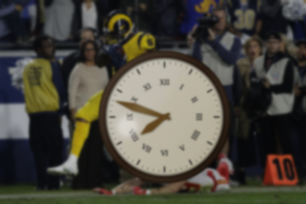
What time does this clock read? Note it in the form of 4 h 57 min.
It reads 7 h 48 min
